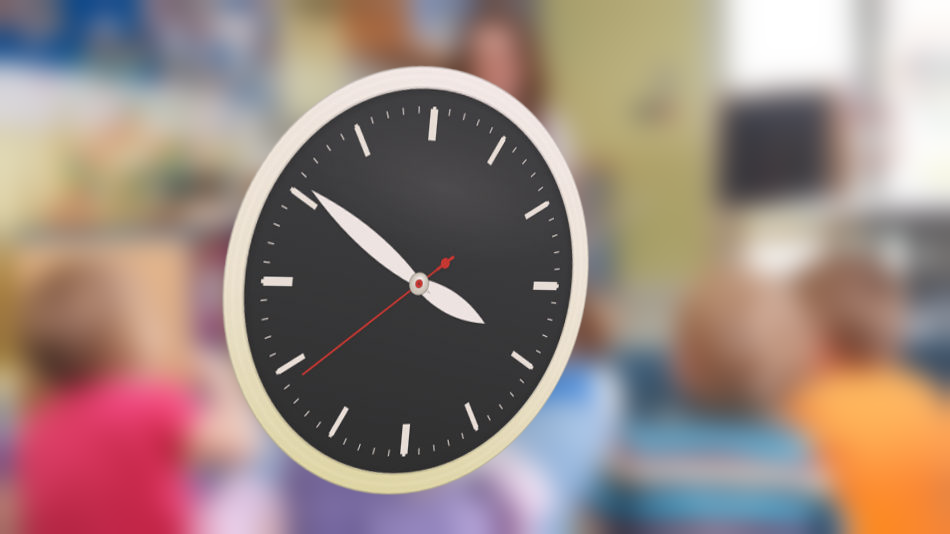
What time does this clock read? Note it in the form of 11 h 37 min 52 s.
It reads 3 h 50 min 39 s
